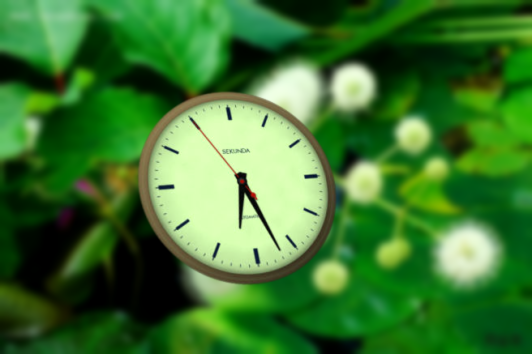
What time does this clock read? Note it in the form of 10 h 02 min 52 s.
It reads 6 h 26 min 55 s
